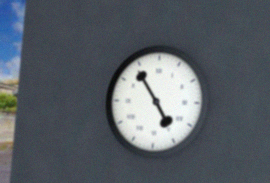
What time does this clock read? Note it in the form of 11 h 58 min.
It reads 4 h 54 min
